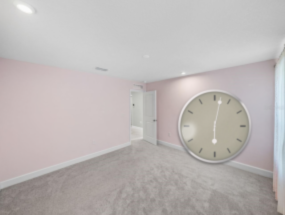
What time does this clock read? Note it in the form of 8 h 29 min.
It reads 6 h 02 min
